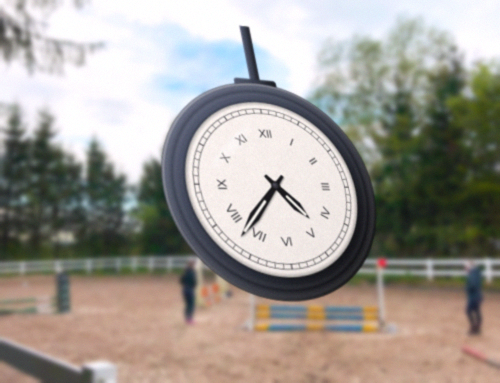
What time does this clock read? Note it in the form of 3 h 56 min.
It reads 4 h 37 min
